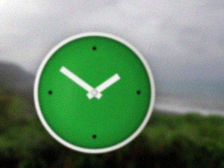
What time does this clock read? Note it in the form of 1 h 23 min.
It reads 1 h 51 min
